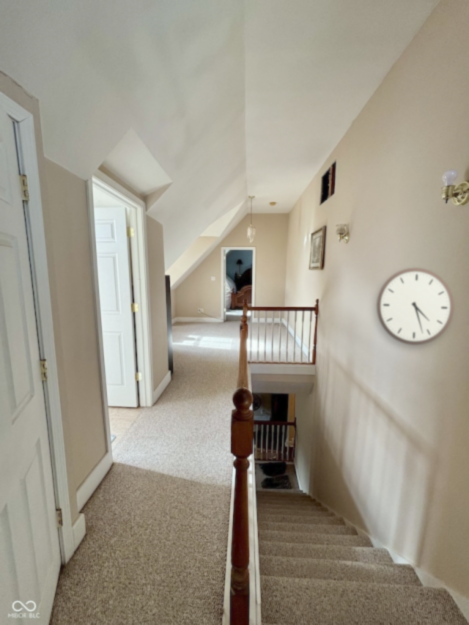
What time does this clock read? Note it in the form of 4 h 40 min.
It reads 4 h 27 min
